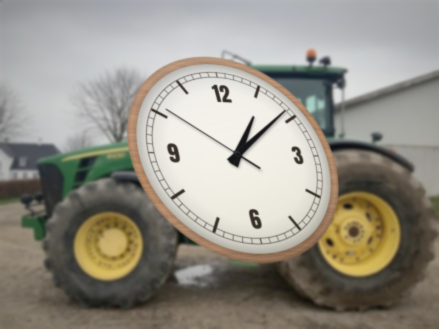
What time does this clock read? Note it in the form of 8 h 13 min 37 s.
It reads 1 h 08 min 51 s
